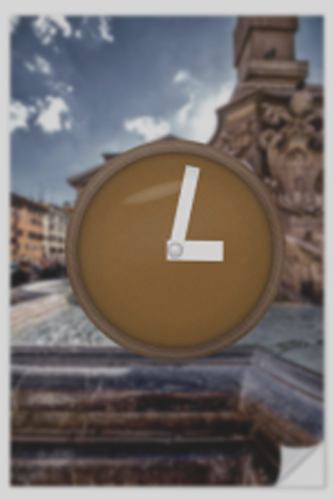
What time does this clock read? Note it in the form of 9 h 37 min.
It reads 3 h 02 min
